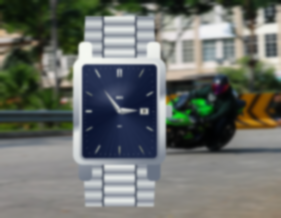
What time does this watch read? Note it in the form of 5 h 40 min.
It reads 2 h 54 min
